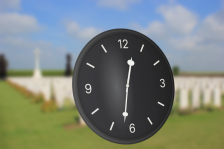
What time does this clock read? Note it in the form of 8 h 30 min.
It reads 12 h 32 min
